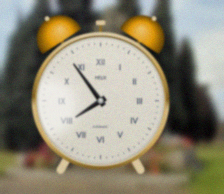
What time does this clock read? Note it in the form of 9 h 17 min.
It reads 7 h 54 min
